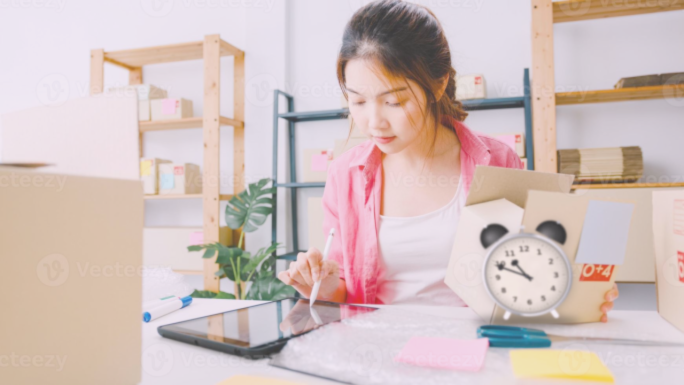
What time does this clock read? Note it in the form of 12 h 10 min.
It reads 10 h 49 min
